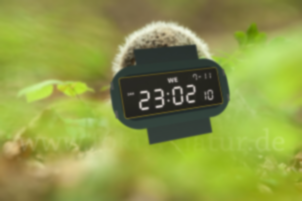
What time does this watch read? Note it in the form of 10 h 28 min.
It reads 23 h 02 min
